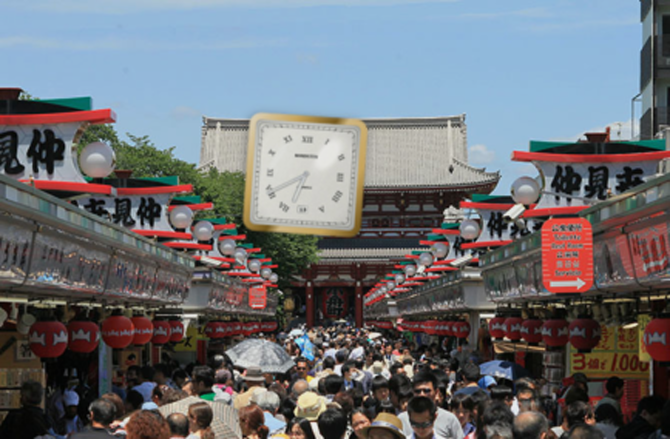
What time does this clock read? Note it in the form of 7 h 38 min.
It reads 6 h 40 min
